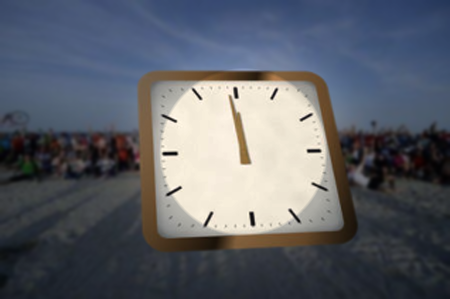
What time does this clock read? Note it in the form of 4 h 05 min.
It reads 11 h 59 min
